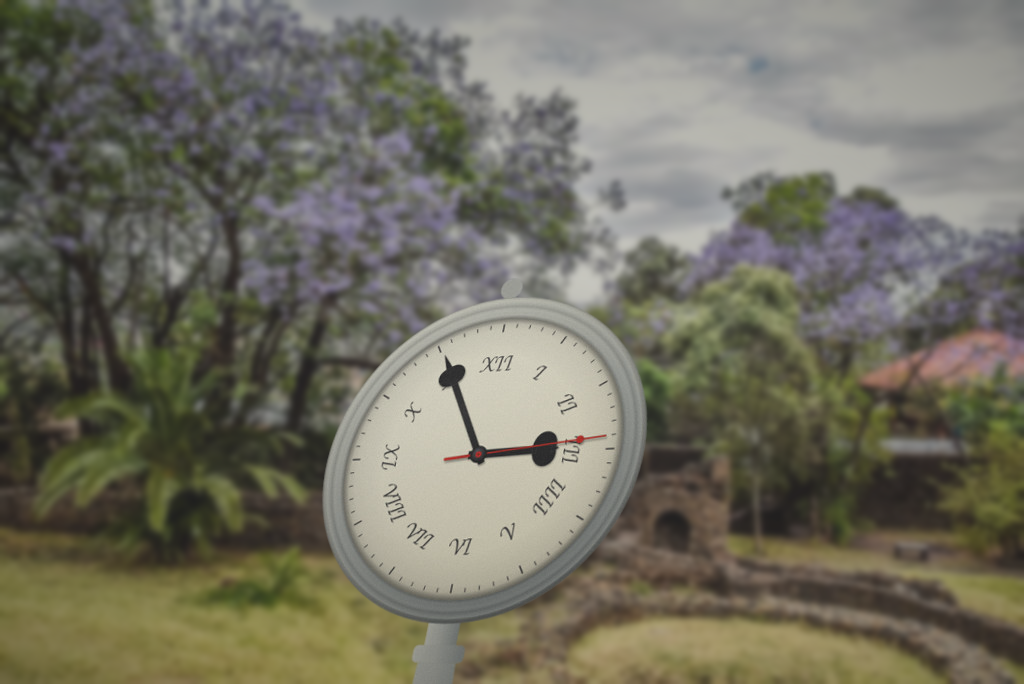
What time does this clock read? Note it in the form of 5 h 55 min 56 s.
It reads 2 h 55 min 14 s
